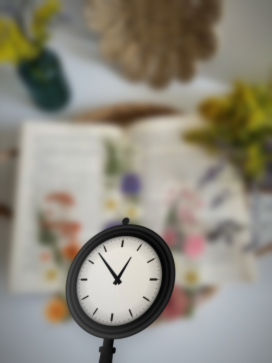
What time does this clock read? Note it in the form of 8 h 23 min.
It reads 12 h 53 min
